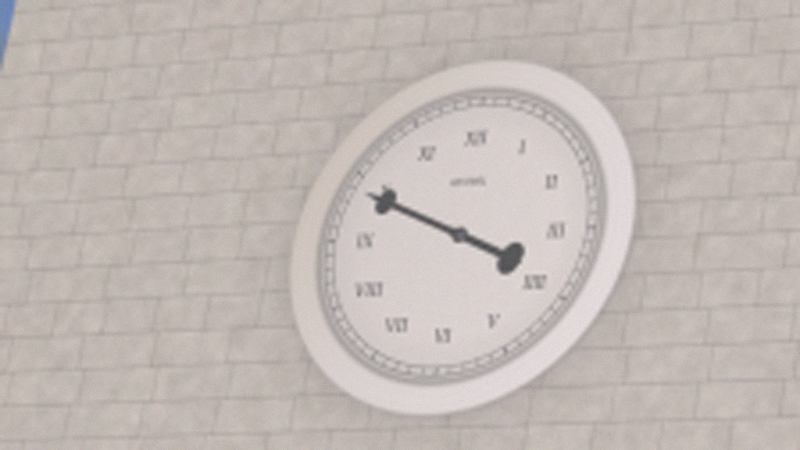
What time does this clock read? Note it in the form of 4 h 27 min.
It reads 3 h 49 min
